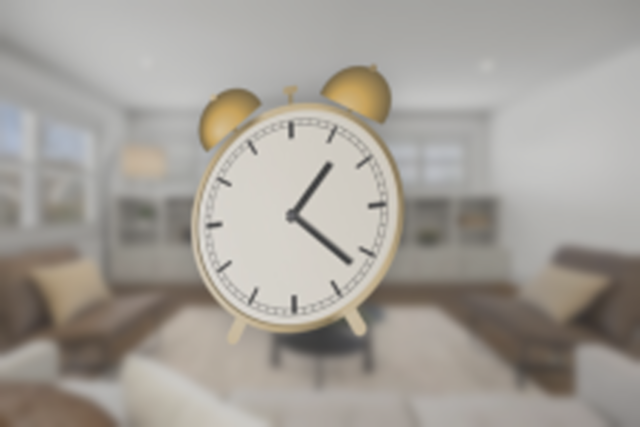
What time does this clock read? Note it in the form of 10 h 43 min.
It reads 1 h 22 min
